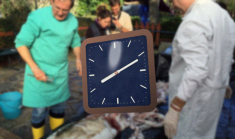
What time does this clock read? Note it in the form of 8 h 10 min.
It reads 8 h 11 min
